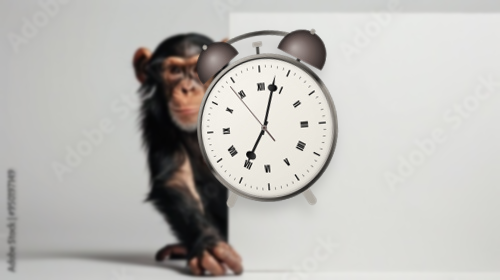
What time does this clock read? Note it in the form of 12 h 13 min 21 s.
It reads 7 h 02 min 54 s
